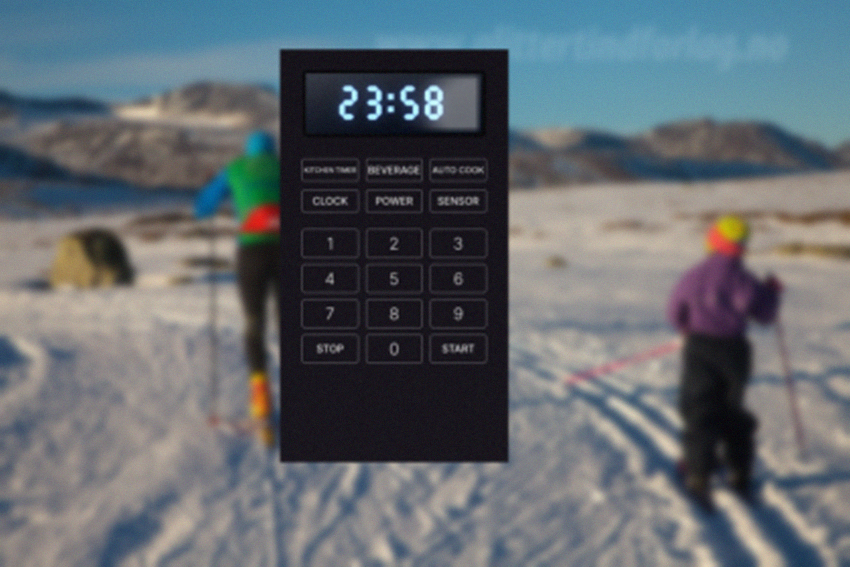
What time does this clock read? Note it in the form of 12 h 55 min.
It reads 23 h 58 min
